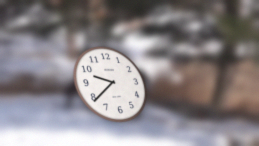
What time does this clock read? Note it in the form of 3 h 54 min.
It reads 9 h 39 min
